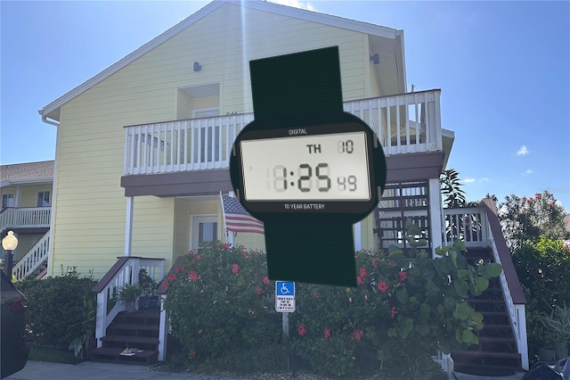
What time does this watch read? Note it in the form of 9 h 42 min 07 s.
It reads 1 h 25 min 49 s
